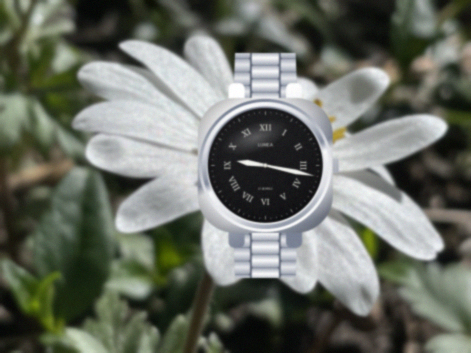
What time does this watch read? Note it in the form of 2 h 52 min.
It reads 9 h 17 min
